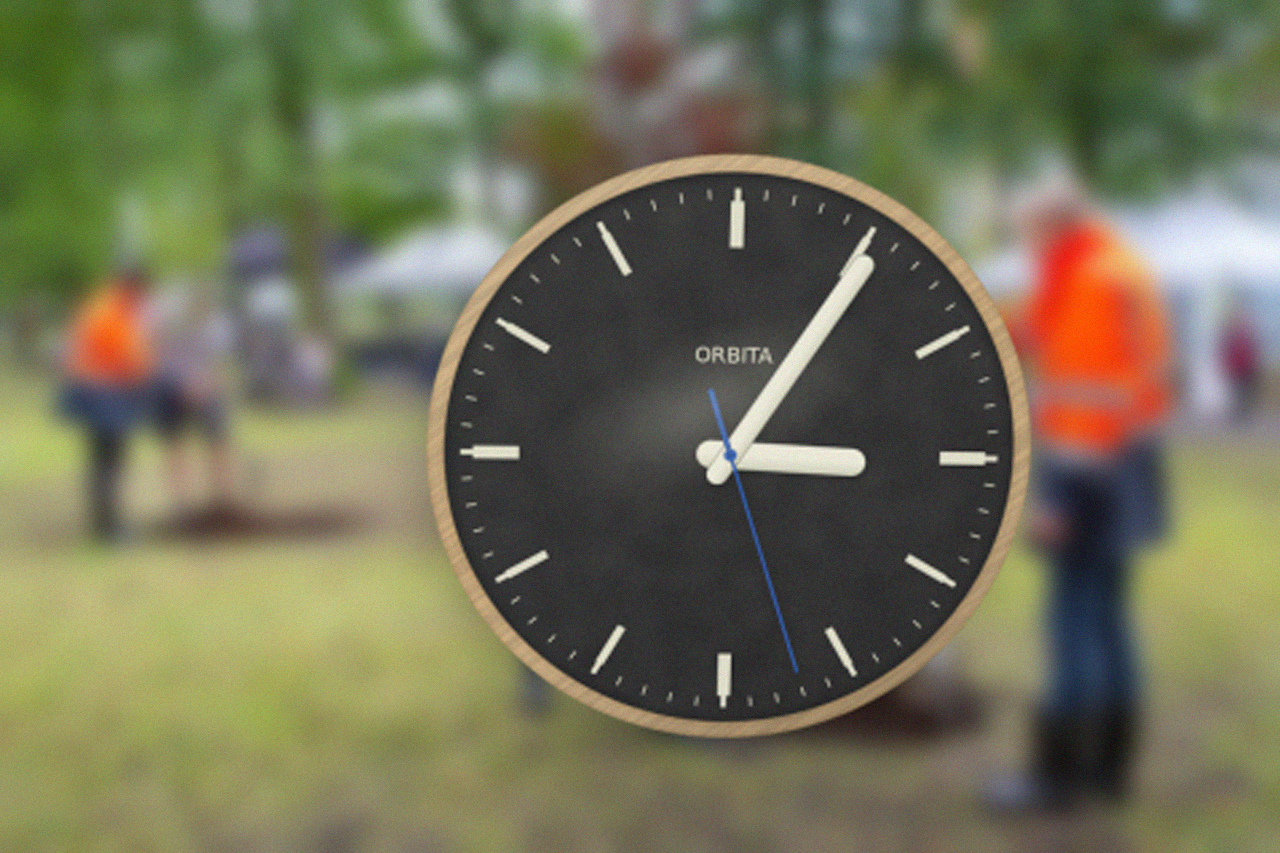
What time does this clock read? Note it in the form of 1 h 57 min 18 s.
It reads 3 h 05 min 27 s
